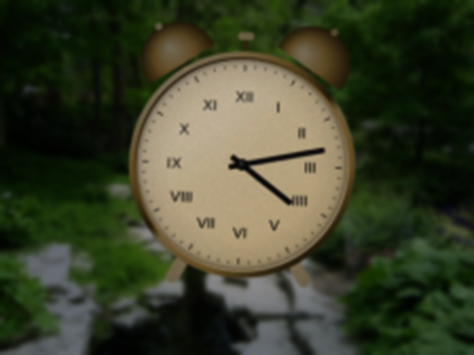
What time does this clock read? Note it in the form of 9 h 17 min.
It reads 4 h 13 min
